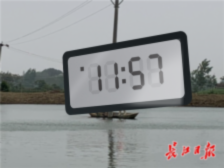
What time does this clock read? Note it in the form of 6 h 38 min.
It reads 11 h 57 min
